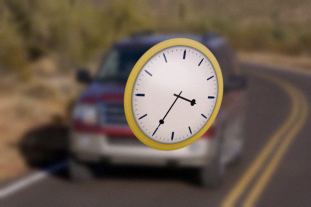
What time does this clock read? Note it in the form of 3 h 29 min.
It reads 3 h 35 min
